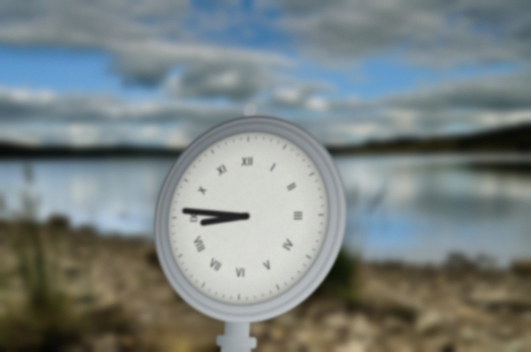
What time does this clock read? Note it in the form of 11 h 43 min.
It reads 8 h 46 min
